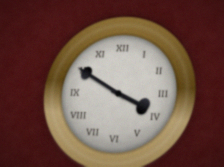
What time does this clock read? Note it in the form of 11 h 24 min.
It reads 3 h 50 min
